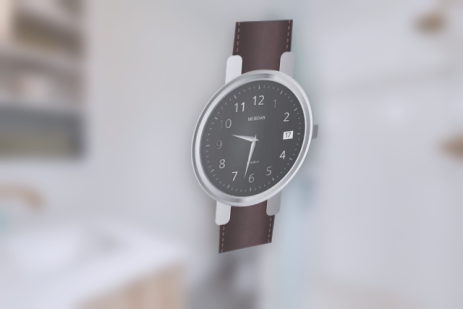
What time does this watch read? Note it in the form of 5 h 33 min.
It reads 9 h 32 min
